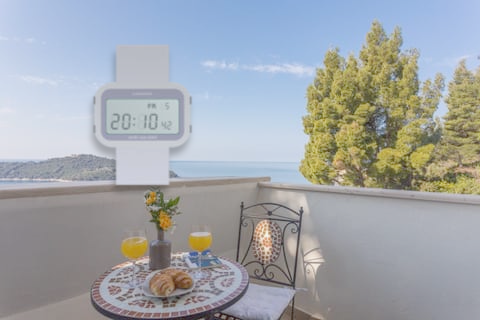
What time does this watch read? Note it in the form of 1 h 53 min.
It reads 20 h 10 min
